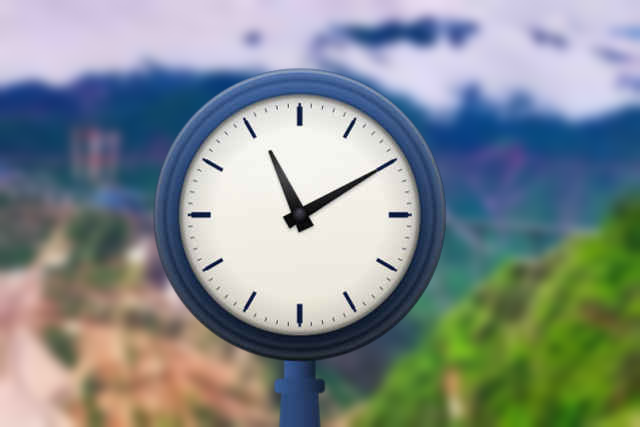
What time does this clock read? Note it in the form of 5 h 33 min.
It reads 11 h 10 min
